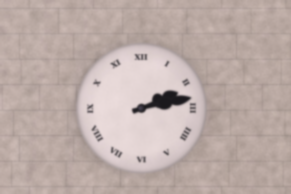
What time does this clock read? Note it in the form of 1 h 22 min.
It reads 2 h 13 min
